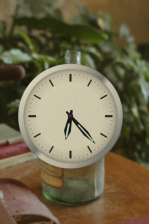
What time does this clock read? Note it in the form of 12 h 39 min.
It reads 6 h 23 min
